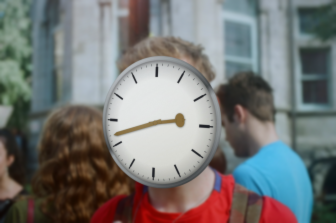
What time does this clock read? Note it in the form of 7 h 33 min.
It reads 2 h 42 min
